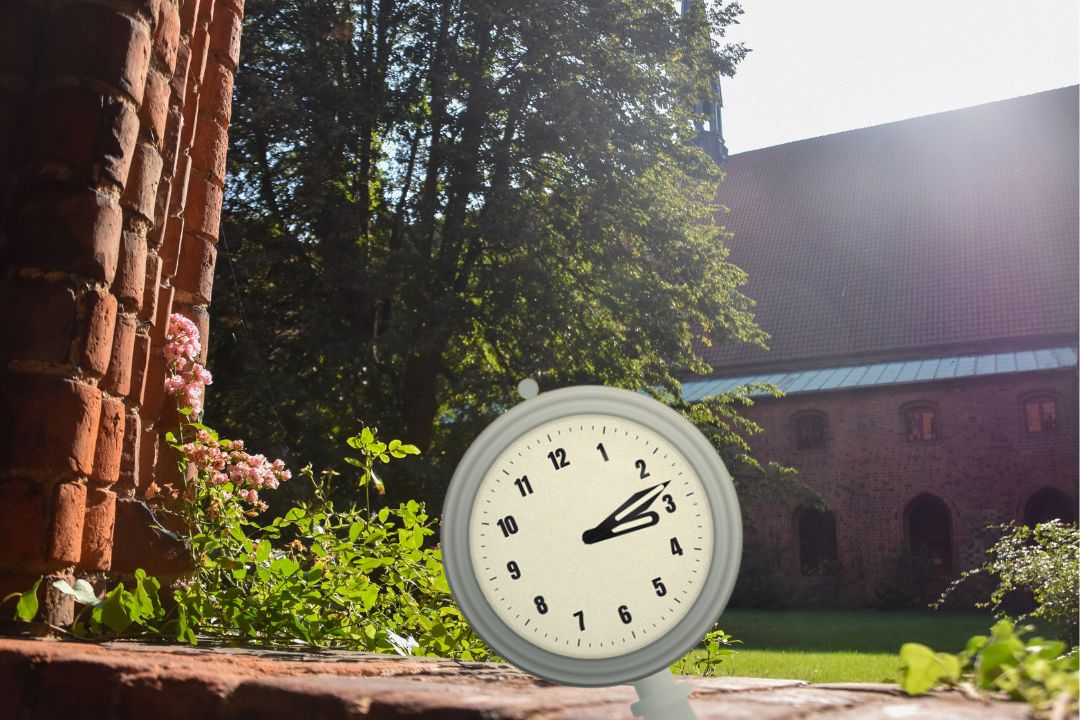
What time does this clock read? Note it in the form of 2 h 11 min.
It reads 3 h 13 min
